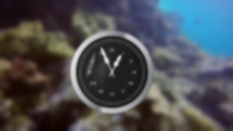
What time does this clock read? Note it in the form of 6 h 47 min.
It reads 12 h 56 min
